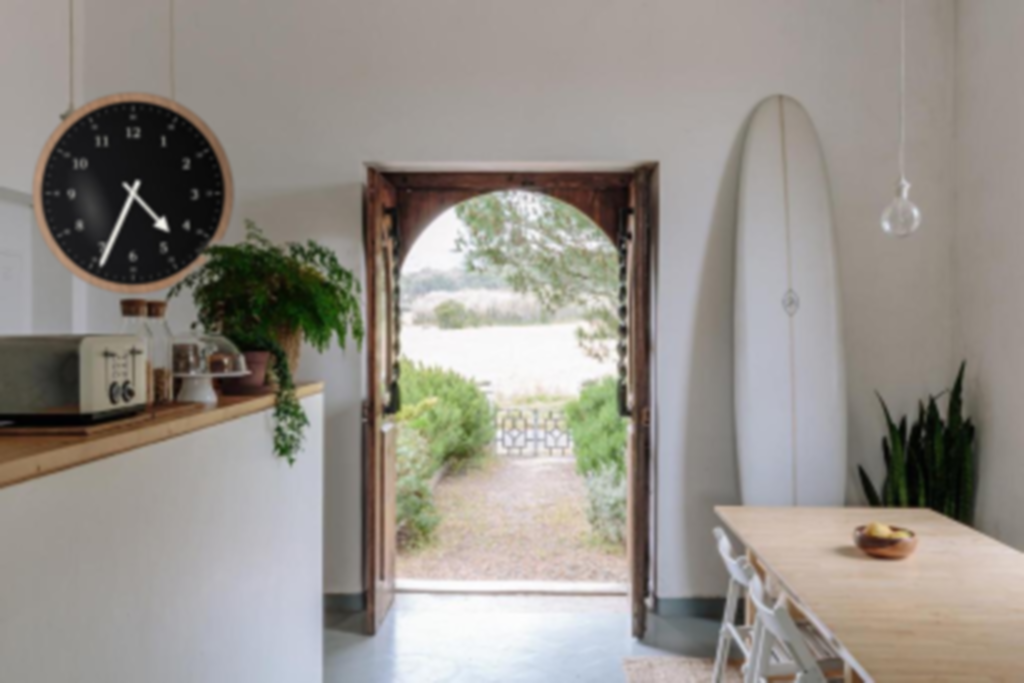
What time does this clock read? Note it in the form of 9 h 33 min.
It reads 4 h 34 min
